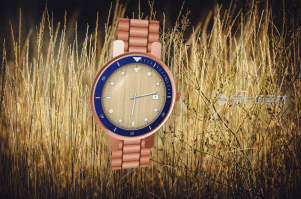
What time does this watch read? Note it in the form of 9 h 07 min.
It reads 6 h 13 min
